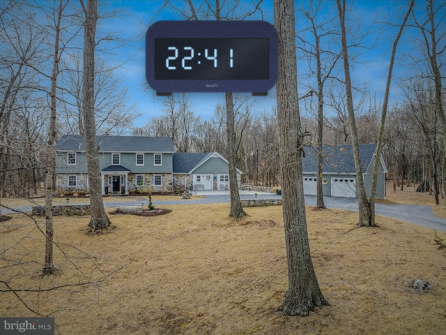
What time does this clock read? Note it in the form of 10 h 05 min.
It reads 22 h 41 min
